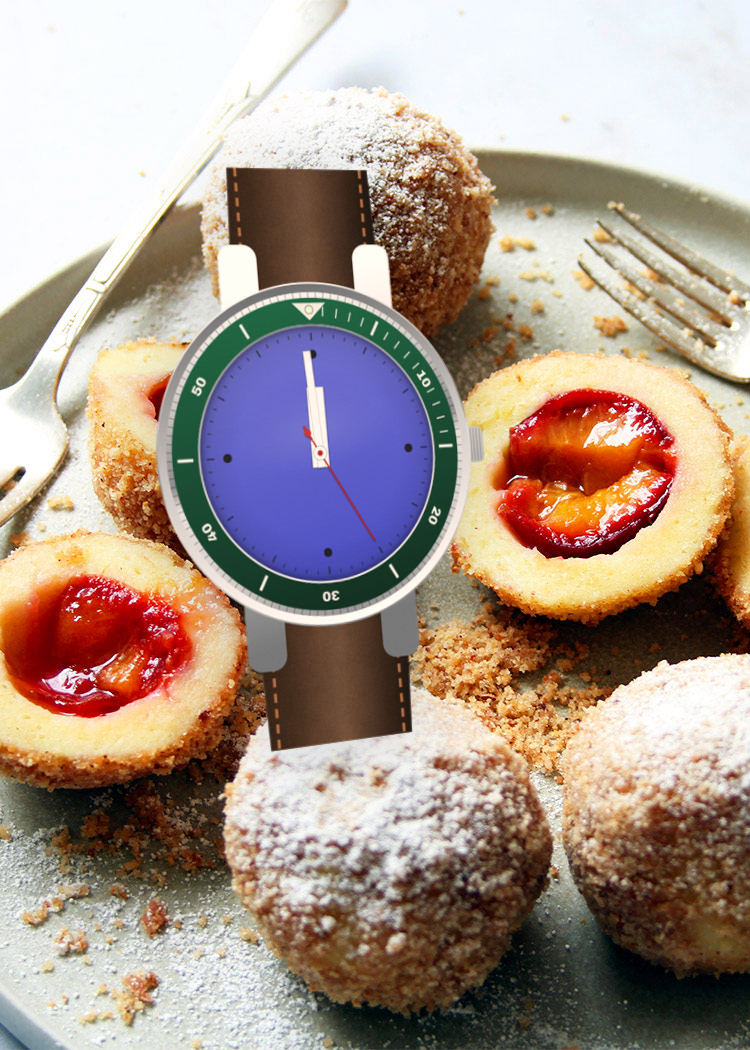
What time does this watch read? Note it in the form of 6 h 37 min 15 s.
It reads 11 h 59 min 25 s
